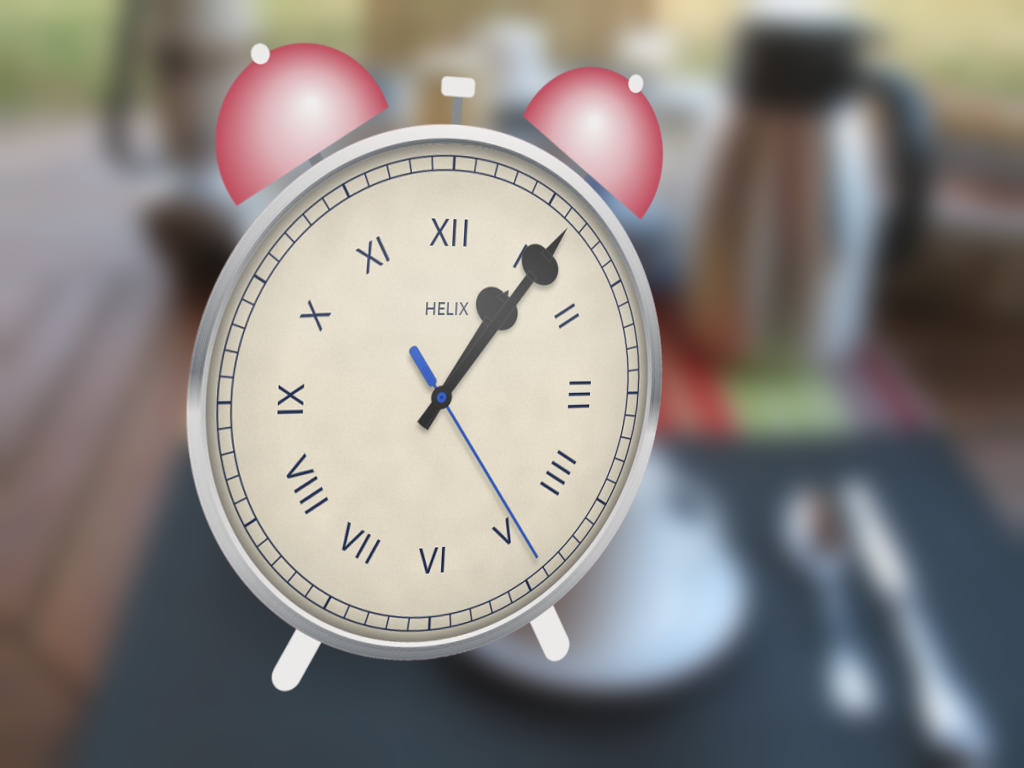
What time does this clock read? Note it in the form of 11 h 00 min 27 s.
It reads 1 h 06 min 24 s
